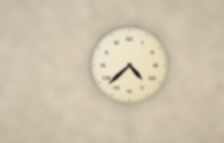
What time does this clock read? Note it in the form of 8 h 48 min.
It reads 4 h 38 min
